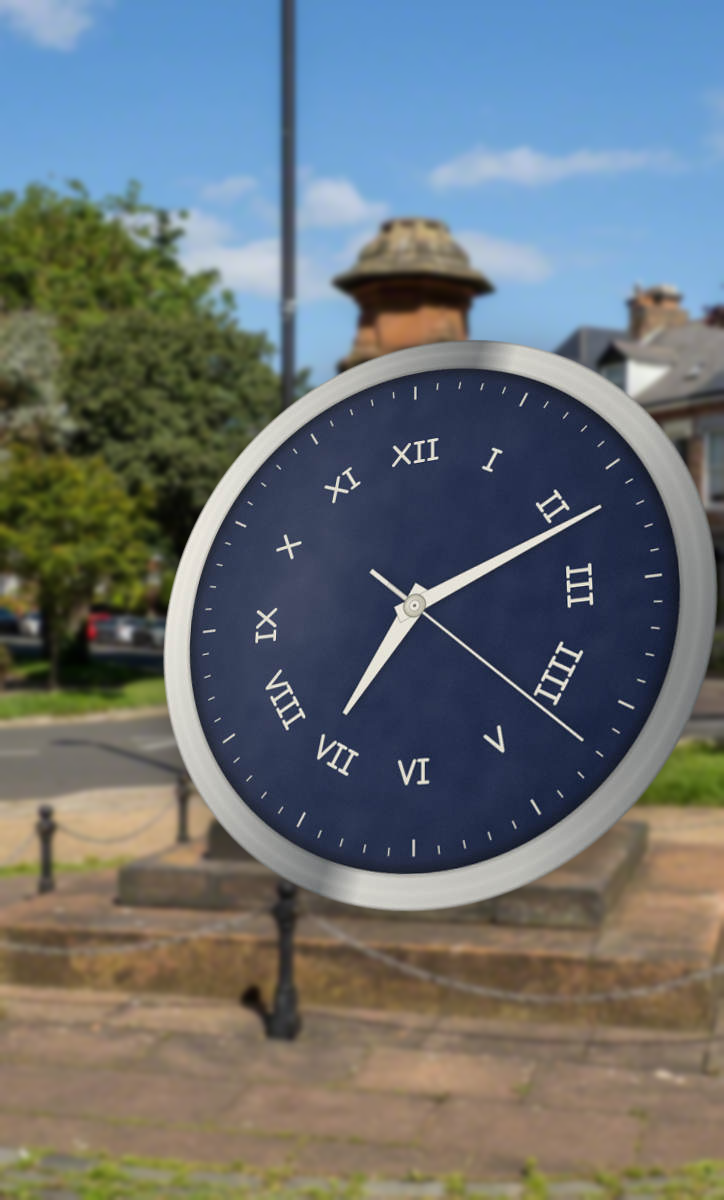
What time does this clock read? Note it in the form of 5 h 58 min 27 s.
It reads 7 h 11 min 22 s
